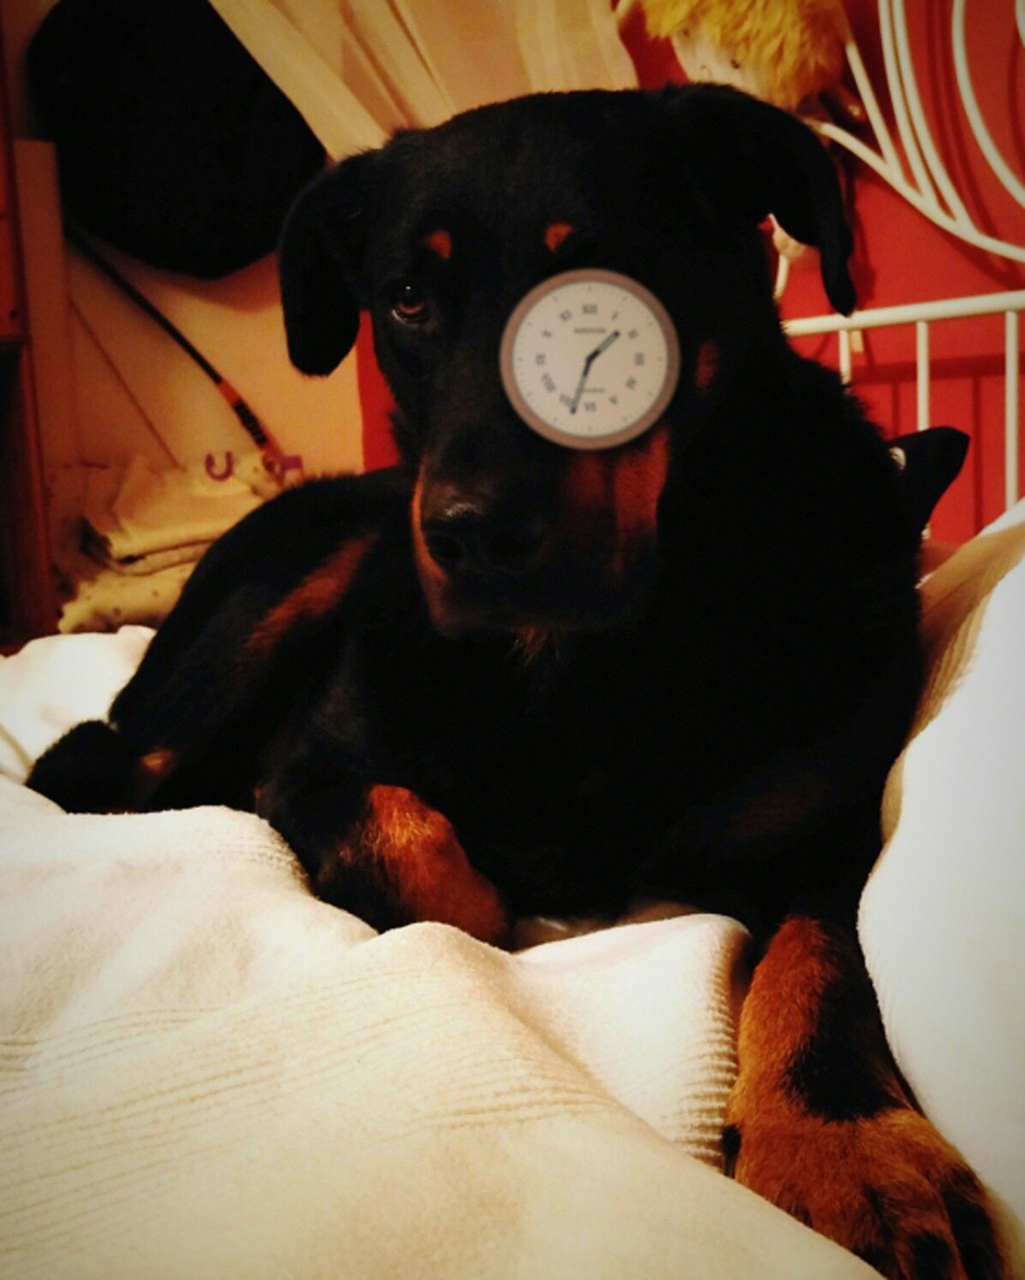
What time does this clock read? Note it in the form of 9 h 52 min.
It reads 1 h 33 min
